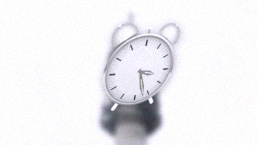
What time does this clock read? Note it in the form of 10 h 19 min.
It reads 3 h 27 min
